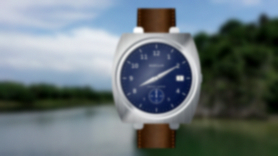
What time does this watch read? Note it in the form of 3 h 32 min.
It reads 8 h 10 min
